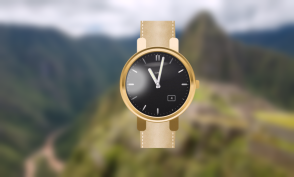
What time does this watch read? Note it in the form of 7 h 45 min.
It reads 11 h 02 min
